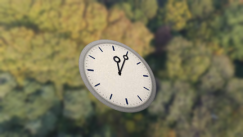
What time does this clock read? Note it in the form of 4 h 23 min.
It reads 12 h 05 min
